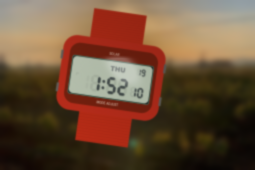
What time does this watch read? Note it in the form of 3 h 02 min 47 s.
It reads 1 h 52 min 10 s
